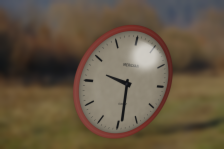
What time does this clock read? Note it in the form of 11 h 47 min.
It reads 9 h 29 min
